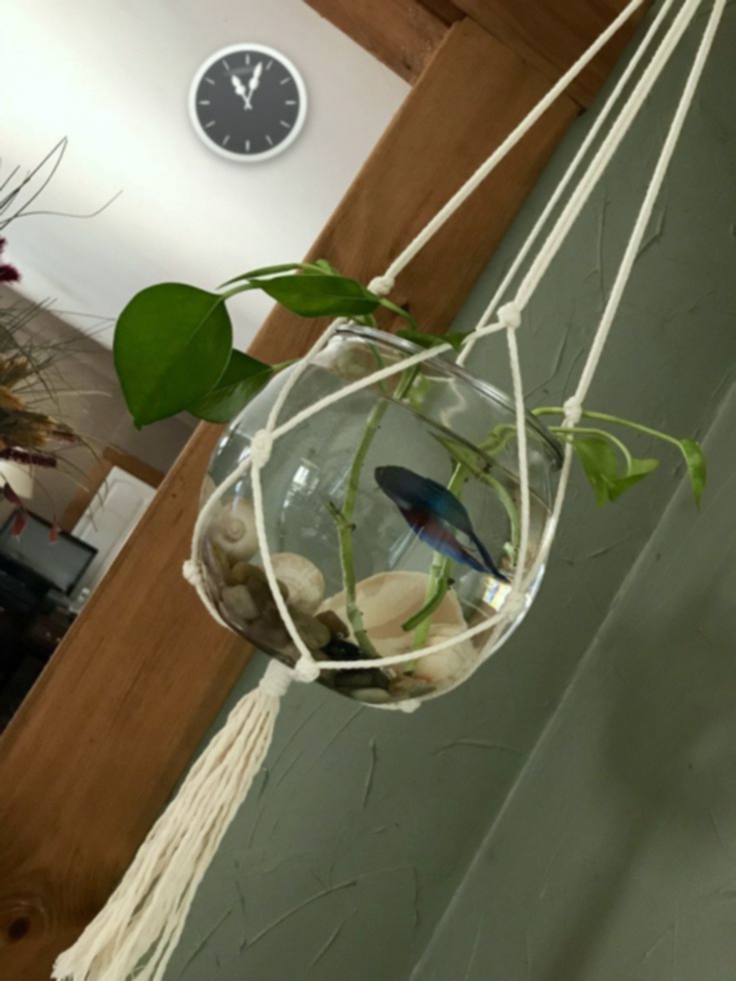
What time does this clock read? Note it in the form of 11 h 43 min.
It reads 11 h 03 min
